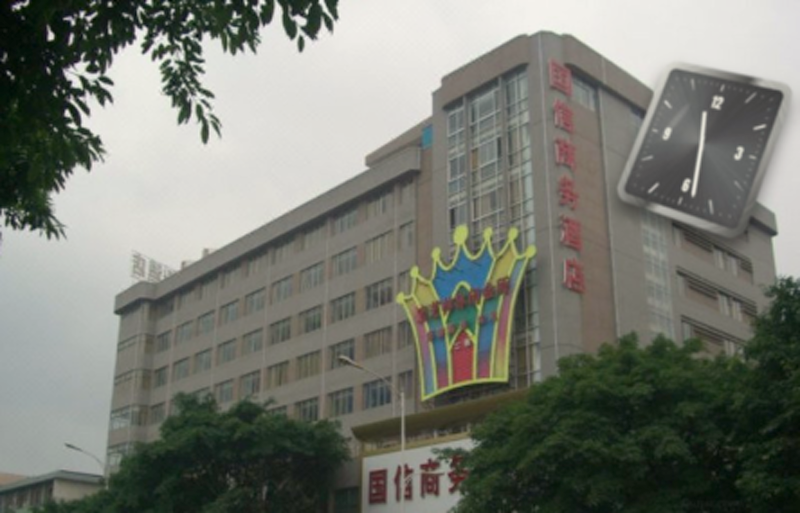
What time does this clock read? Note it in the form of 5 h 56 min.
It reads 11 h 28 min
